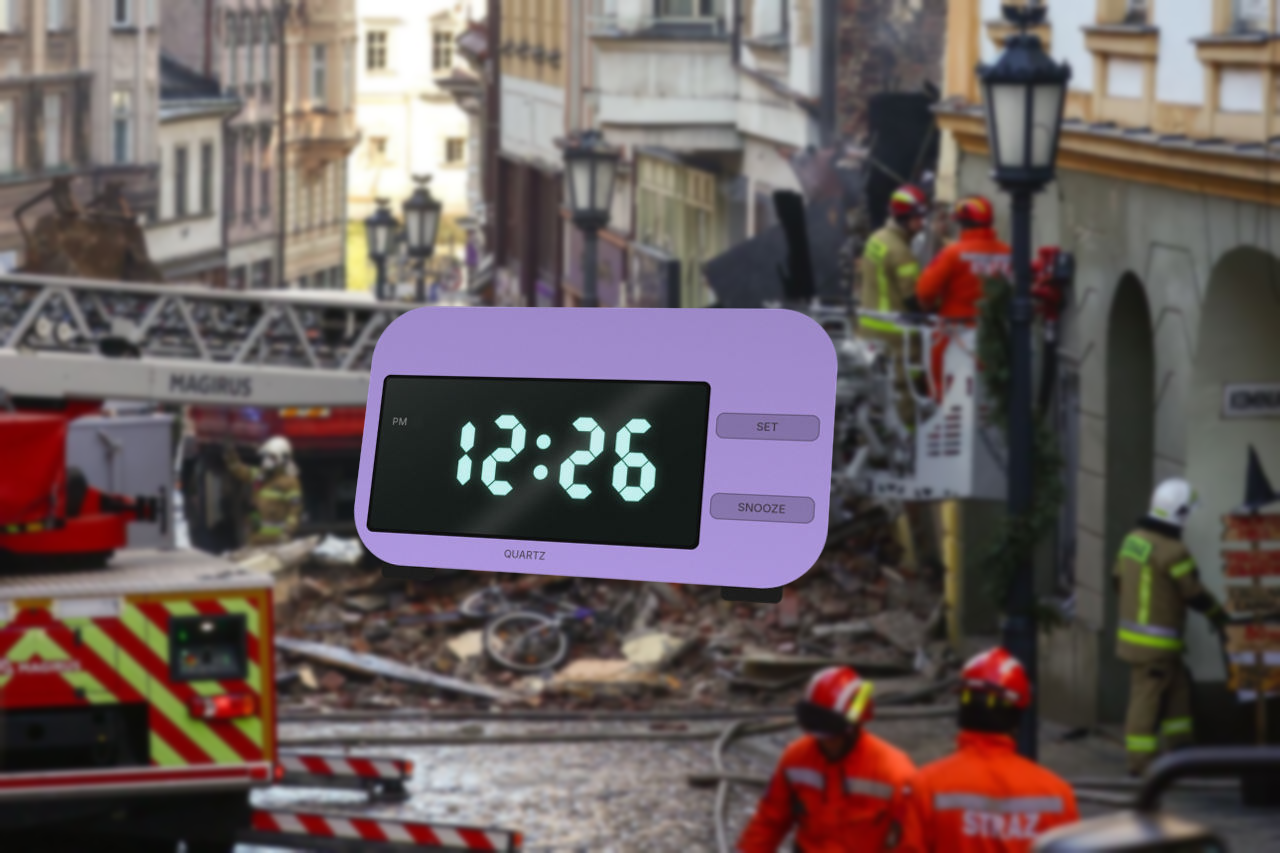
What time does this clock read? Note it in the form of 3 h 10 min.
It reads 12 h 26 min
